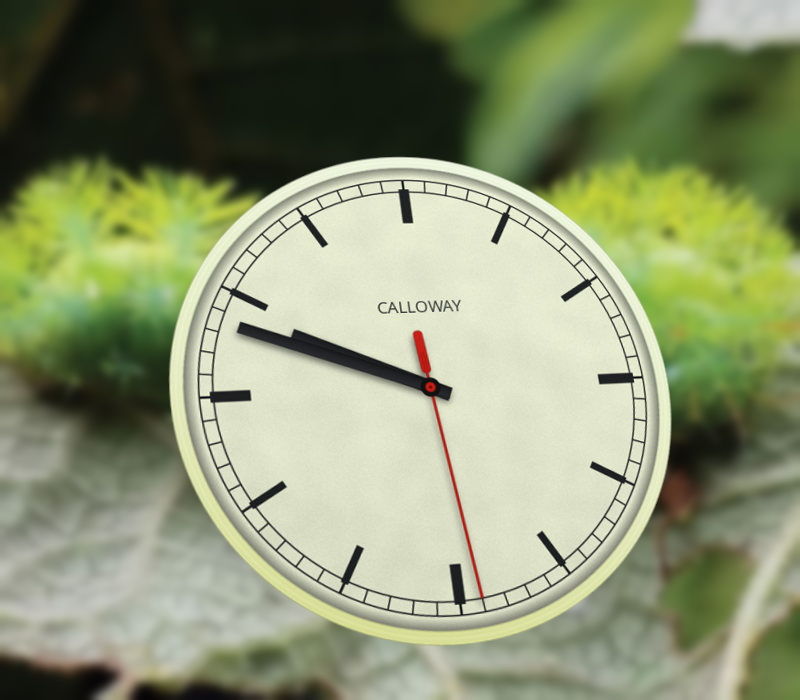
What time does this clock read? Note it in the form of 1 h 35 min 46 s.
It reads 9 h 48 min 29 s
